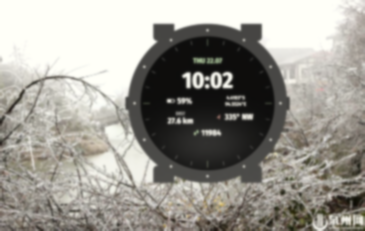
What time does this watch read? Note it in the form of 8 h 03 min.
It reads 10 h 02 min
